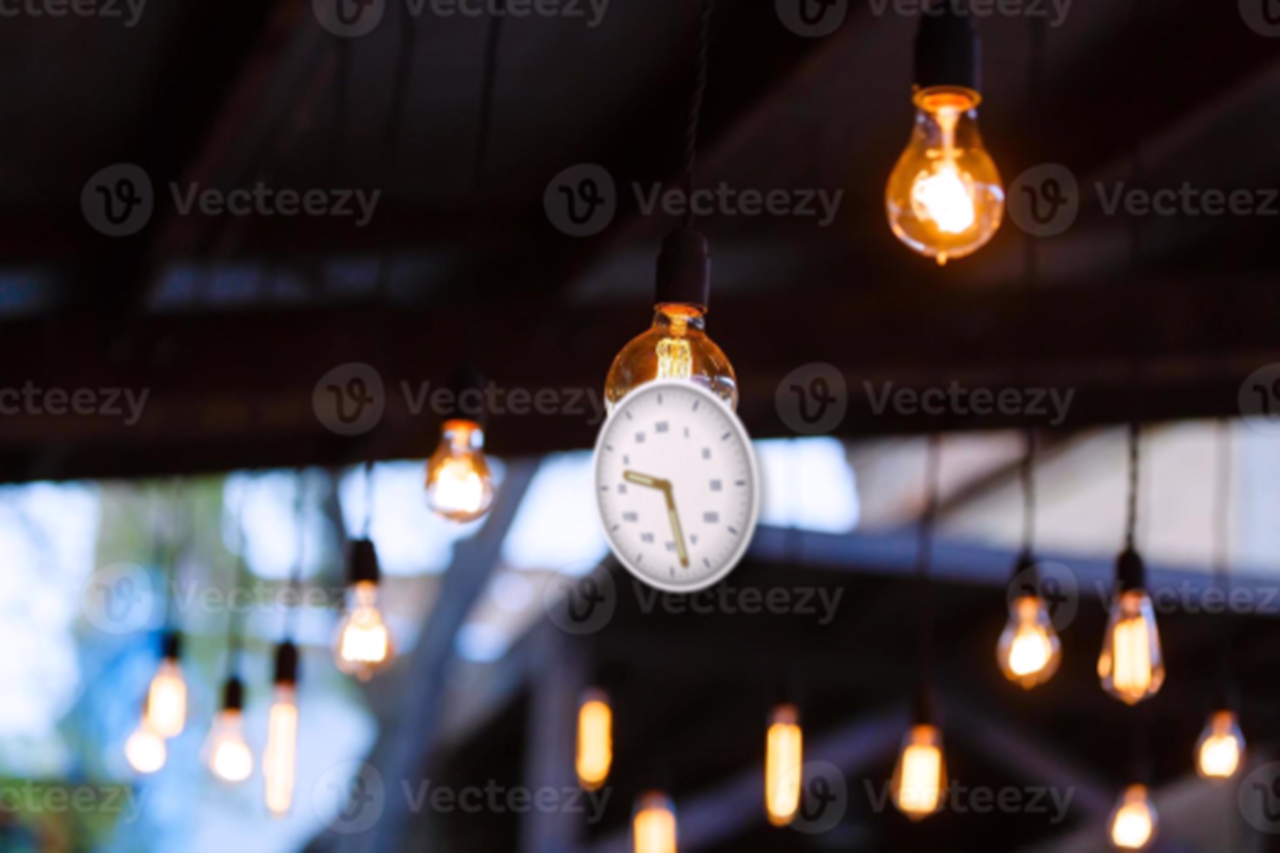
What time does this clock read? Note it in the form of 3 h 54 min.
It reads 9 h 28 min
